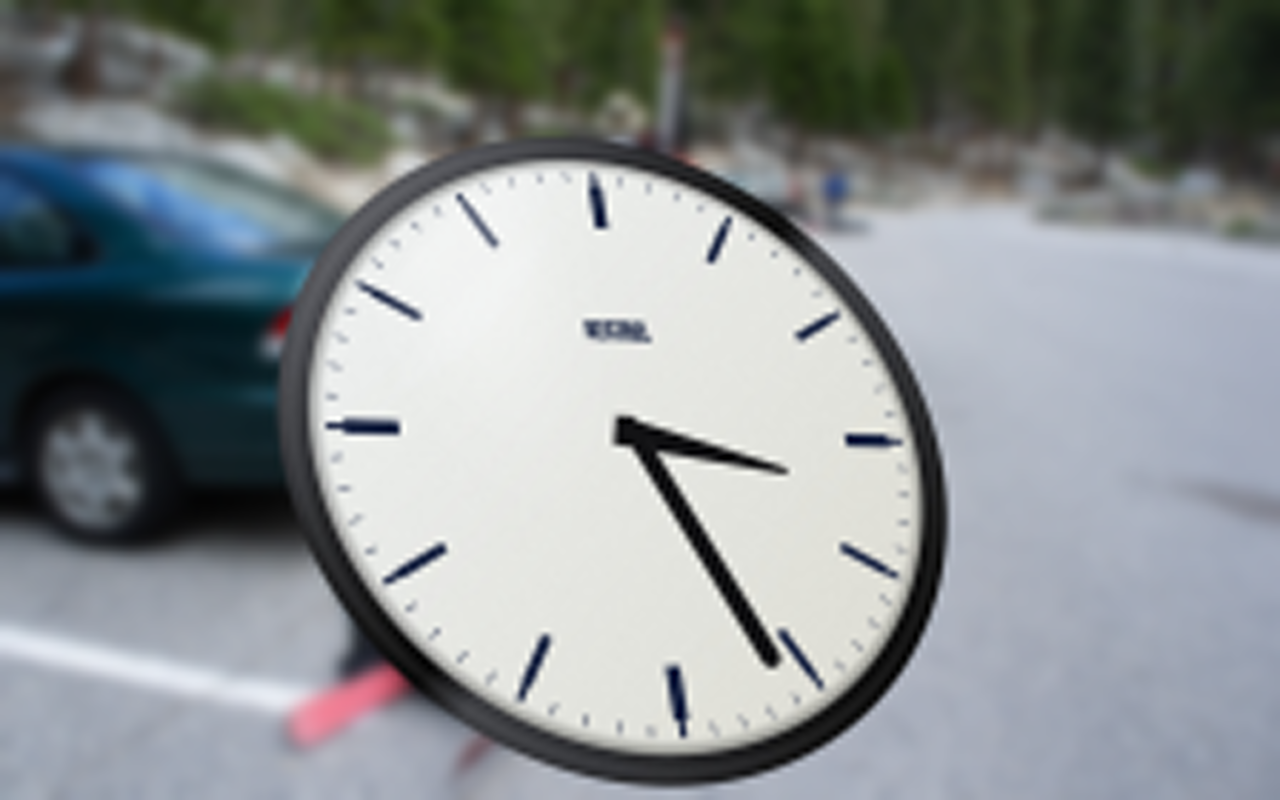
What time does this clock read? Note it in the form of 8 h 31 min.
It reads 3 h 26 min
